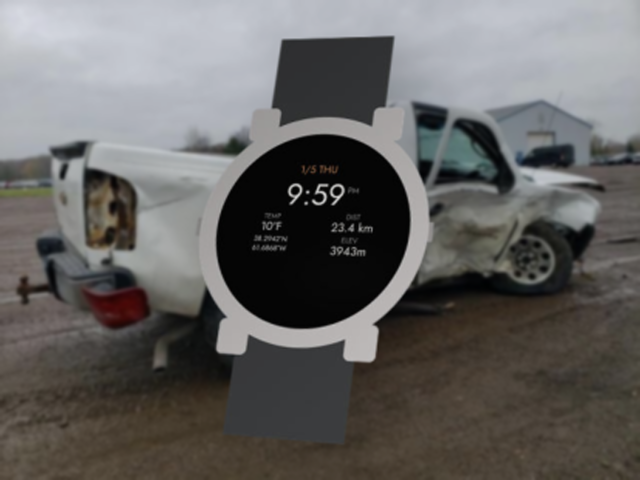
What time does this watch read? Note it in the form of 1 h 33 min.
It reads 9 h 59 min
